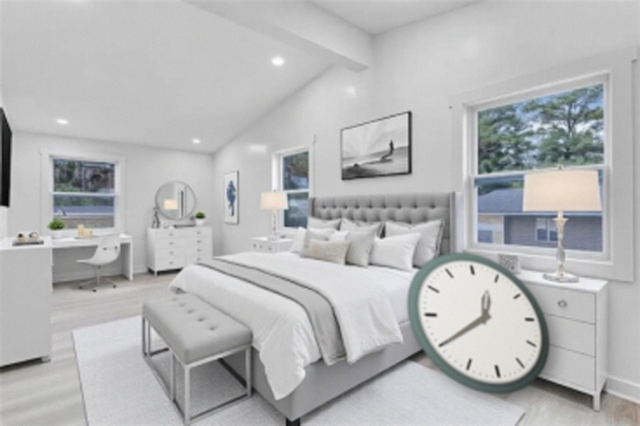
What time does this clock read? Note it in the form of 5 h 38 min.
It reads 12 h 40 min
